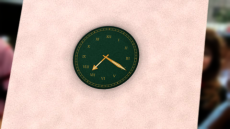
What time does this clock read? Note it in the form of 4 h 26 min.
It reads 7 h 20 min
